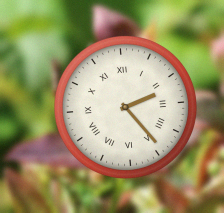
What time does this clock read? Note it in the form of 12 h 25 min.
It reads 2 h 24 min
